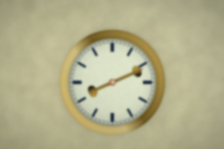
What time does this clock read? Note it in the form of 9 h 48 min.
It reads 8 h 11 min
